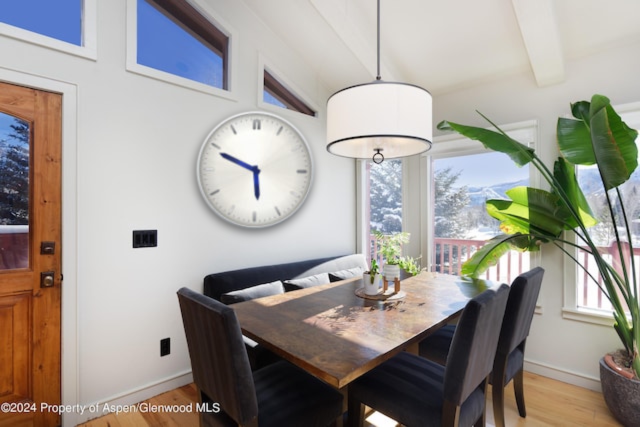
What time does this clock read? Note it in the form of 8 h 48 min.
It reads 5 h 49 min
